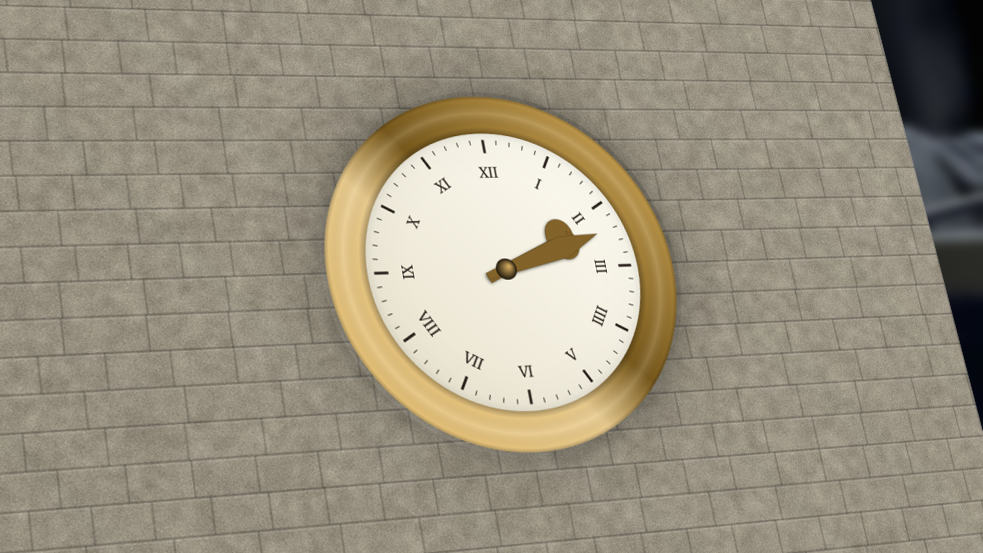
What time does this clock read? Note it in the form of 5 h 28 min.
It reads 2 h 12 min
